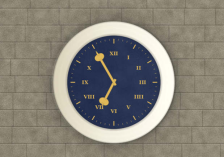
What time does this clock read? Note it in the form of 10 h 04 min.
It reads 6 h 55 min
